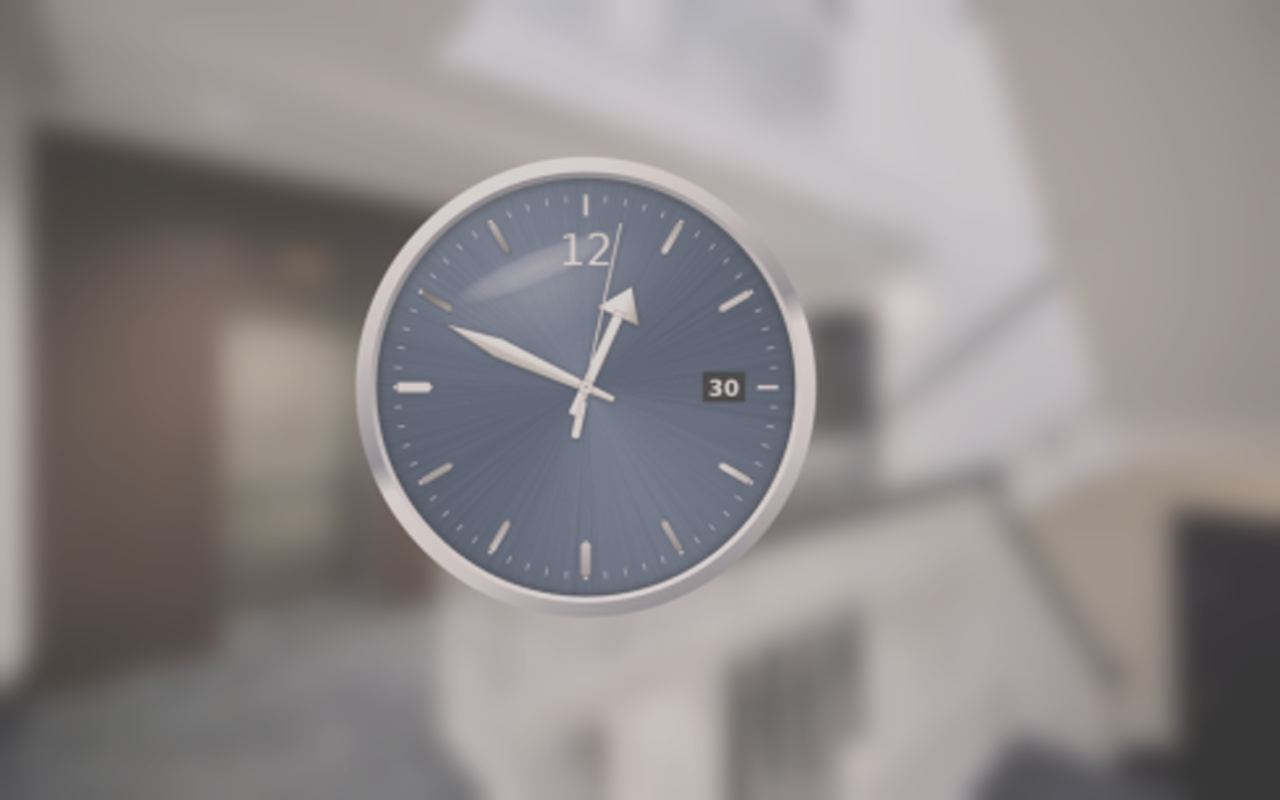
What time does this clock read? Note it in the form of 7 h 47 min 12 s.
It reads 12 h 49 min 02 s
